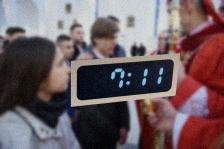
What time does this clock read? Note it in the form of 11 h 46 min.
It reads 7 h 11 min
